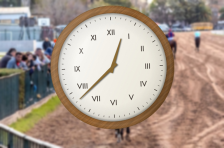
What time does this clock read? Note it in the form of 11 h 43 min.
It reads 12 h 38 min
